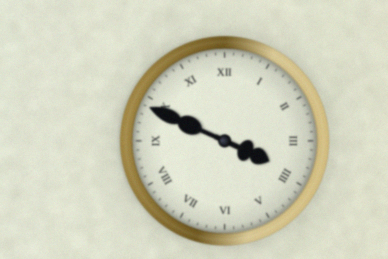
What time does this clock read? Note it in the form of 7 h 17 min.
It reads 3 h 49 min
